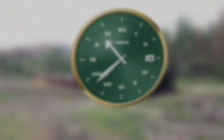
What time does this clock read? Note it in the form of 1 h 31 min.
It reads 10 h 38 min
